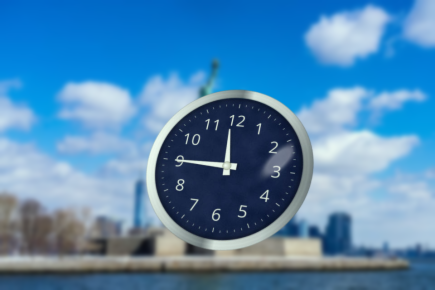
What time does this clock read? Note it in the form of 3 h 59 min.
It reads 11 h 45 min
